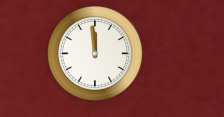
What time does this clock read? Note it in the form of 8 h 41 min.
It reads 11 h 59 min
